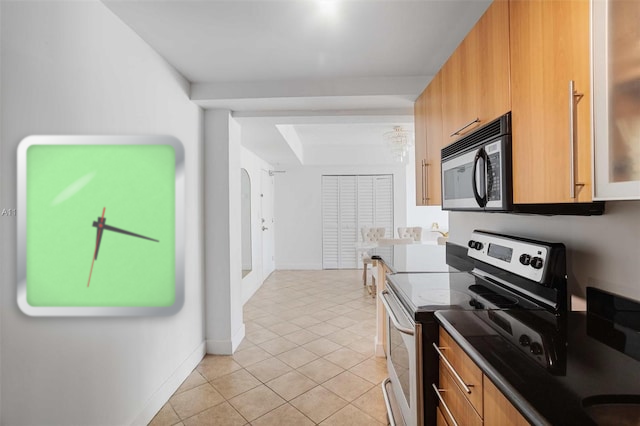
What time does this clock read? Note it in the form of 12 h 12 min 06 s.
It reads 6 h 17 min 32 s
